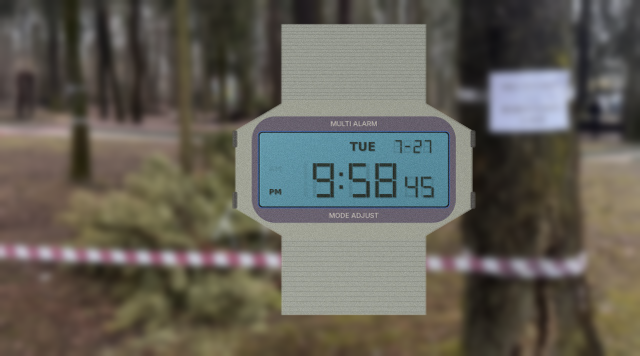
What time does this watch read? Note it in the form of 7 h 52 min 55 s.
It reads 9 h 58 min 45 s
